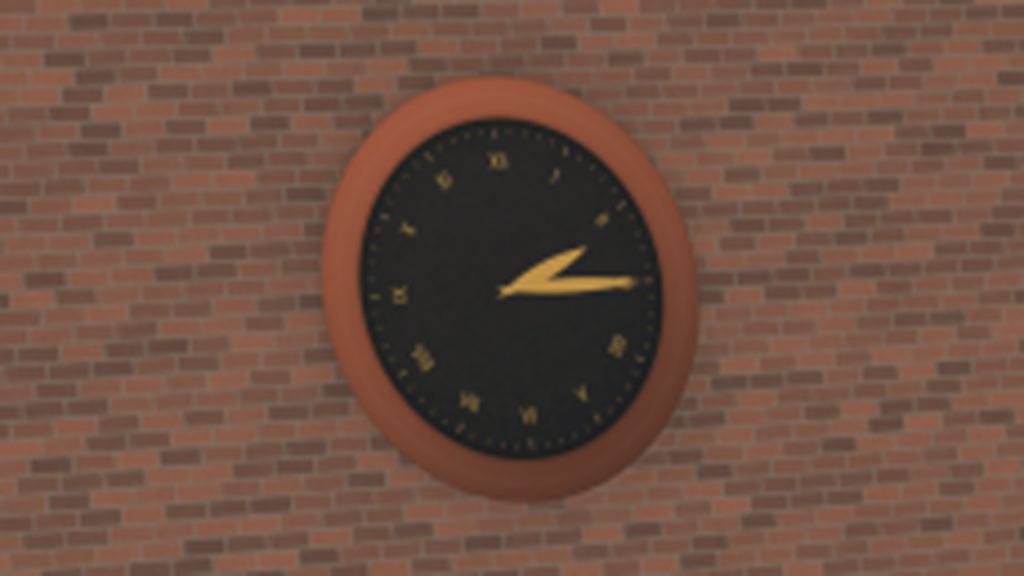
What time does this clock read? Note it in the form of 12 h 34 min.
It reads 2 h 15 min
